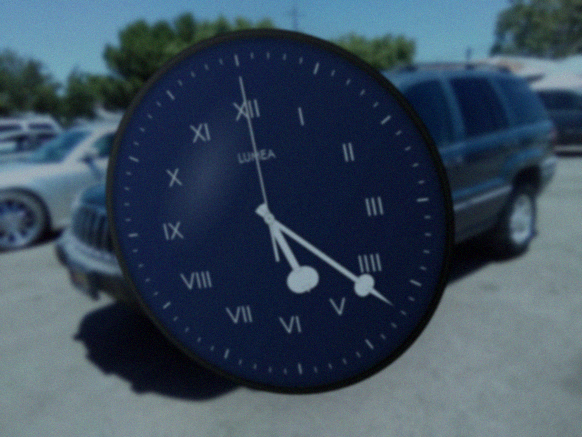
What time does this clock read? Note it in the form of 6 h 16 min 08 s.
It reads 5 h 22 min 00 s
